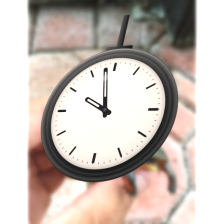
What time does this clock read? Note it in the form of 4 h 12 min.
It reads 9 h 58 min
